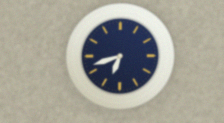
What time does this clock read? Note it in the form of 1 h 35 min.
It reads 6 h 42 min
